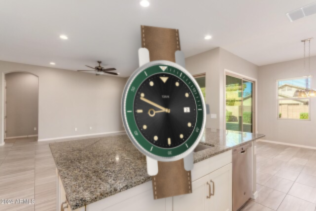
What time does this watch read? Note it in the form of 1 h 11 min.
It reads 8 h 49 min
